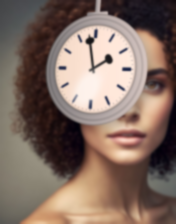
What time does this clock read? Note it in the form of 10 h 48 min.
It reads 1 h 58 min
